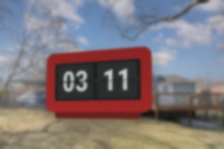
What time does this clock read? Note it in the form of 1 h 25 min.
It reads 3 h 11 min
